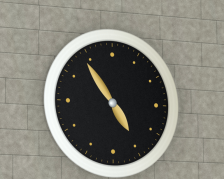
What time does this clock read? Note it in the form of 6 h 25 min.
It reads 4 h 54 min
